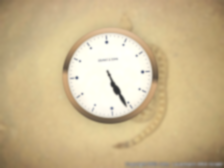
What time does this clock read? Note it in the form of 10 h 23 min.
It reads 5 h 26 min
